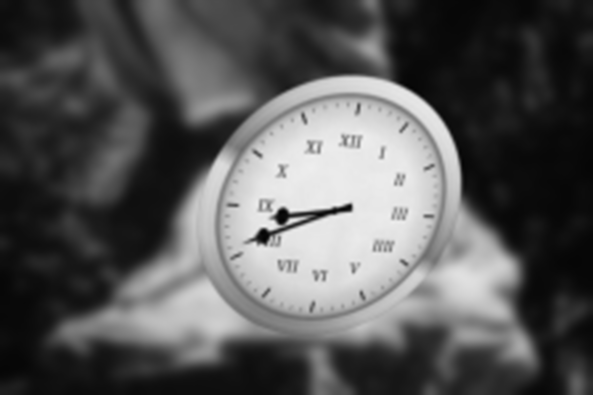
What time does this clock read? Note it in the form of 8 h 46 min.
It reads 8 h 41 min
